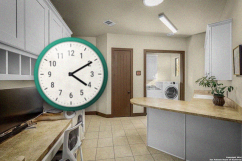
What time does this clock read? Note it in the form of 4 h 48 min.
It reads 4 h 10 min
